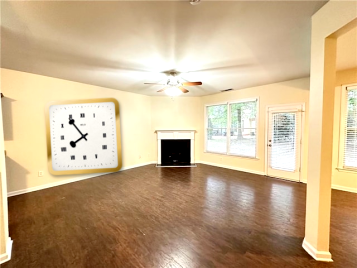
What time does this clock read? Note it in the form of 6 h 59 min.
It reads 7 h 54 min
